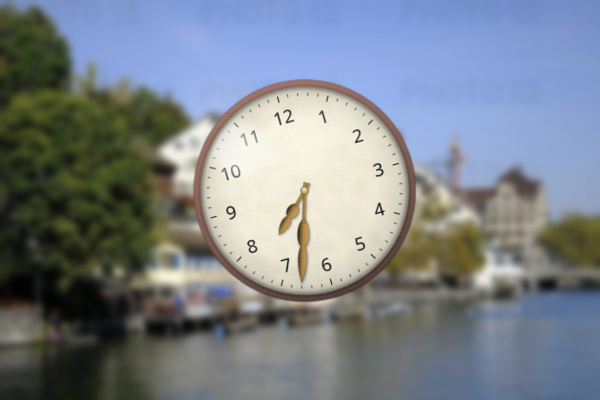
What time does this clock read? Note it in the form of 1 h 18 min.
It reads 7 h 33 min
